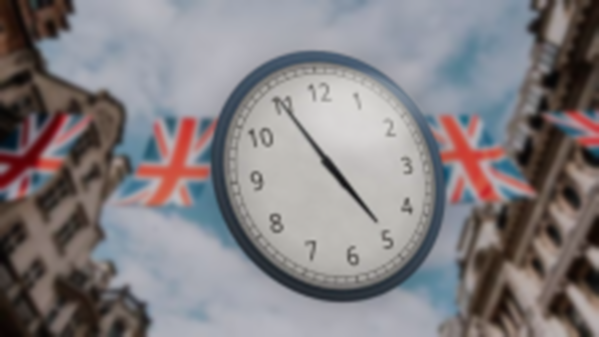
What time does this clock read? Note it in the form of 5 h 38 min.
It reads 4 h 55 min
